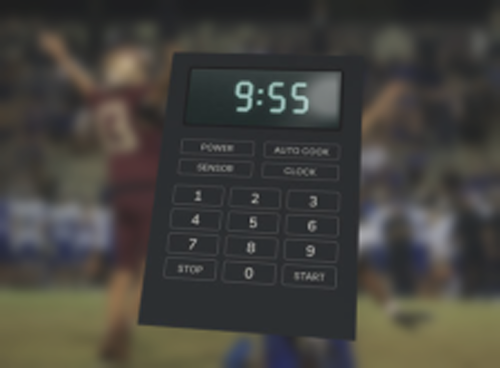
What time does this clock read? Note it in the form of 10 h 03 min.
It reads 9 h 55 min
